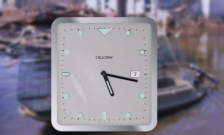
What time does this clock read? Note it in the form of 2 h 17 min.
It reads 5 h 17 min
